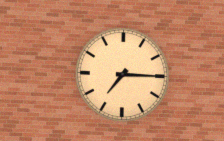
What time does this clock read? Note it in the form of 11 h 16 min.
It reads 7 h 15 min
